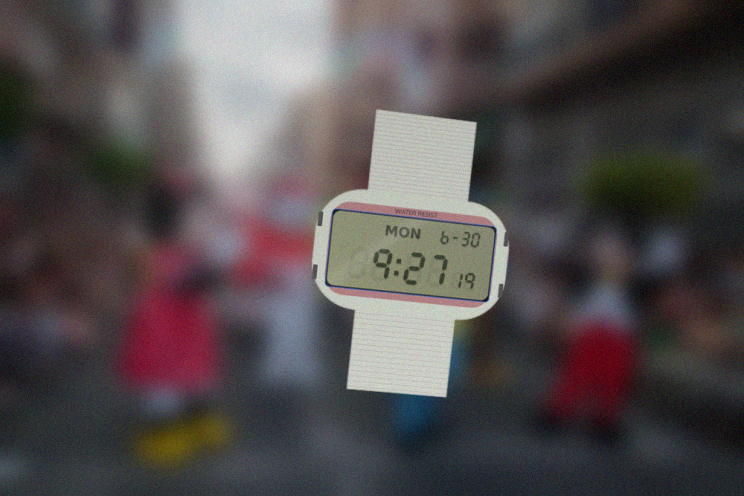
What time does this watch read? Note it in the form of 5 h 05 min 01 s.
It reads 9 h 27 min 19 s
